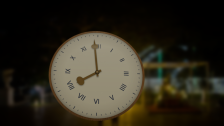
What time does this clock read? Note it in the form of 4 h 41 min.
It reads 7 h 59 min
